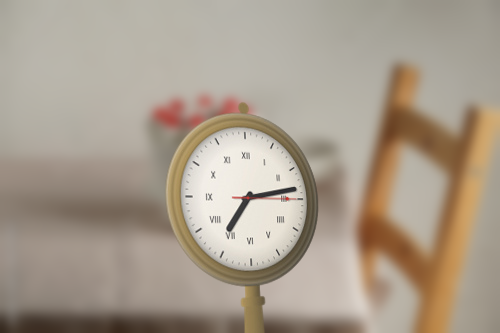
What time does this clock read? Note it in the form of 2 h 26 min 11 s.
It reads 7 h 13 min 15 s
